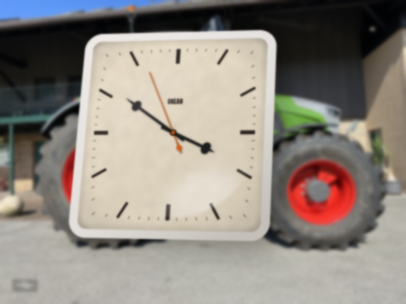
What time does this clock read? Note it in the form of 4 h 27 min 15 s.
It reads 3 h 50 min 56 s
